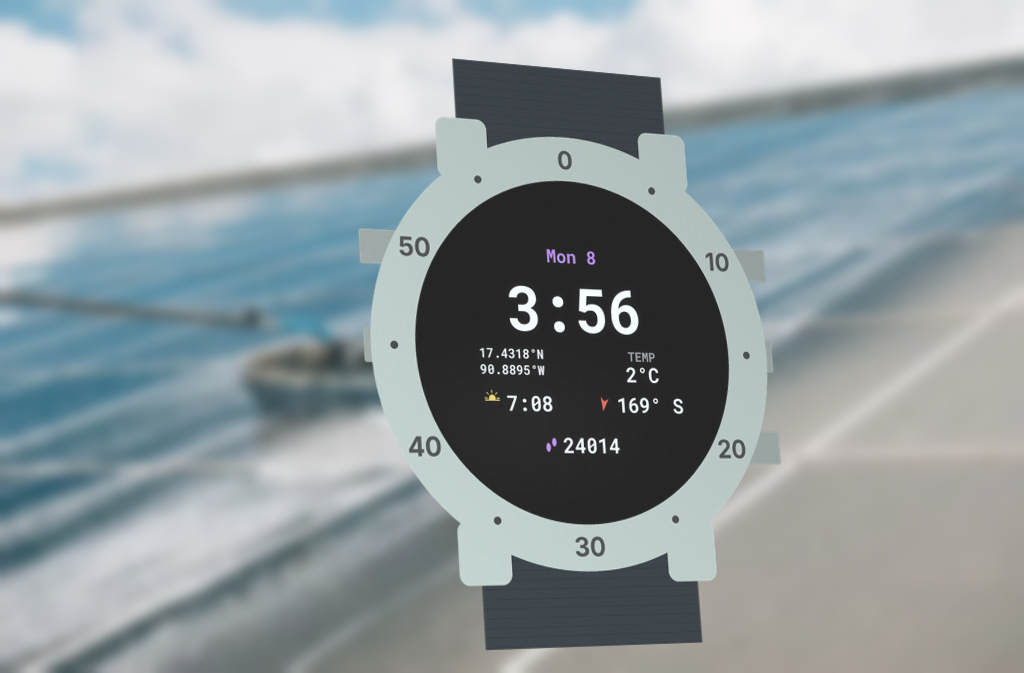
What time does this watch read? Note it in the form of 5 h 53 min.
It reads 3 h 56 min
